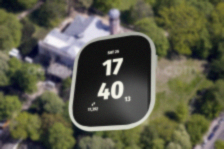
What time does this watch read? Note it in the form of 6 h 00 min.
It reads 17 h 40 min
